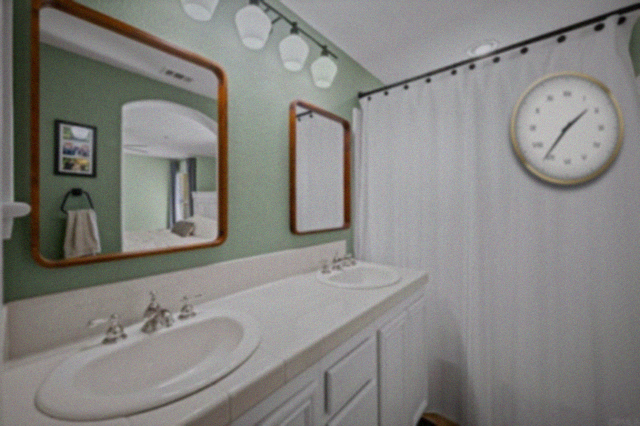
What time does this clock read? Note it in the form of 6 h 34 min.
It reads 1 h 36 min
